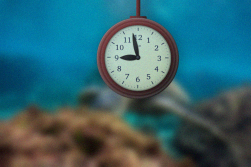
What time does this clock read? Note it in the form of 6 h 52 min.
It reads 8 h 58 min
